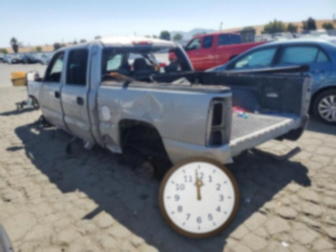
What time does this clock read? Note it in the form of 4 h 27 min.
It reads 11 h 59 min
